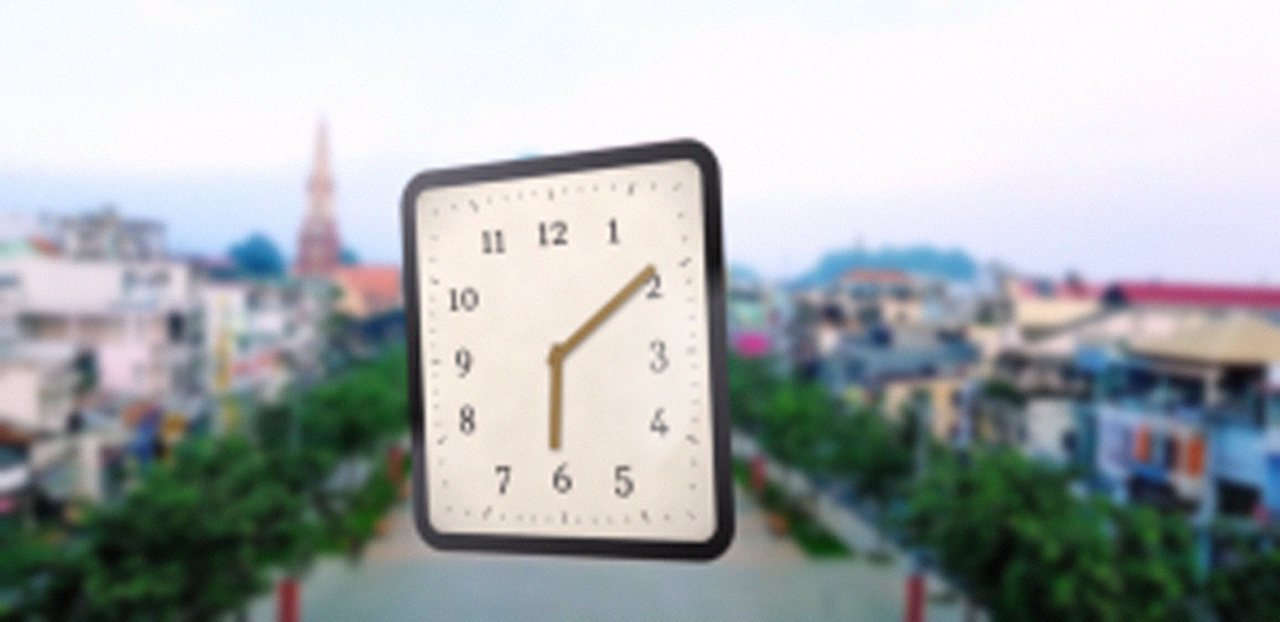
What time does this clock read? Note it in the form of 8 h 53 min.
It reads 6 h 09 min
